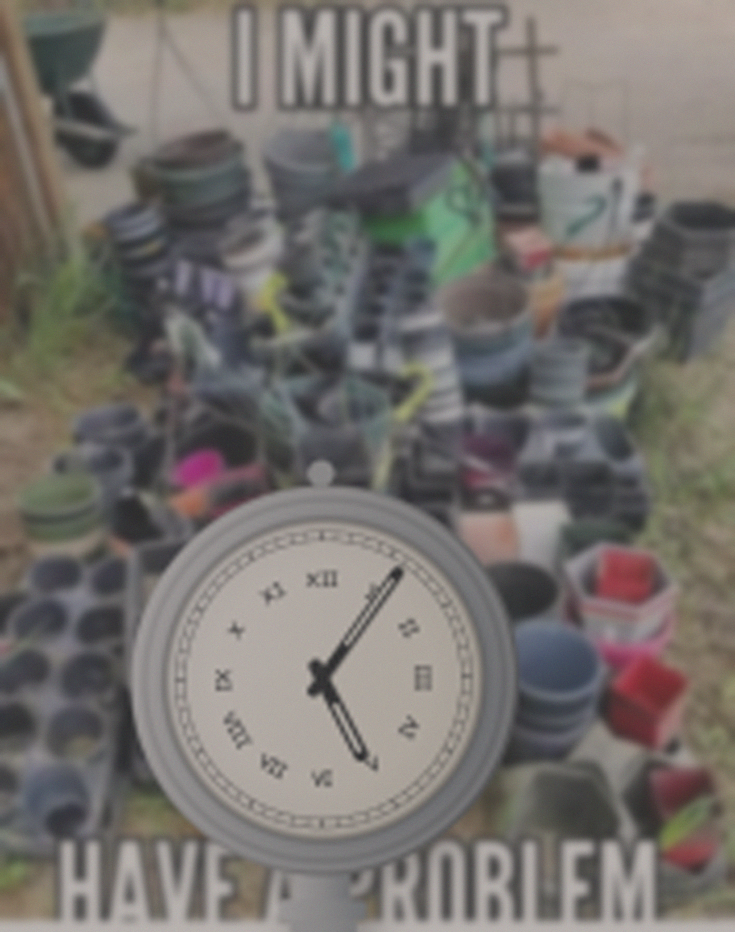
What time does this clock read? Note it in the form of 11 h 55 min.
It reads 5 h 06 min
